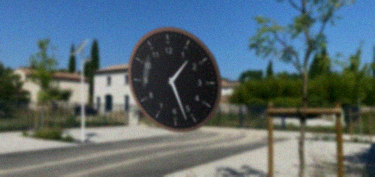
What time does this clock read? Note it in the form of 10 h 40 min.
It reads 1 h 27 min
